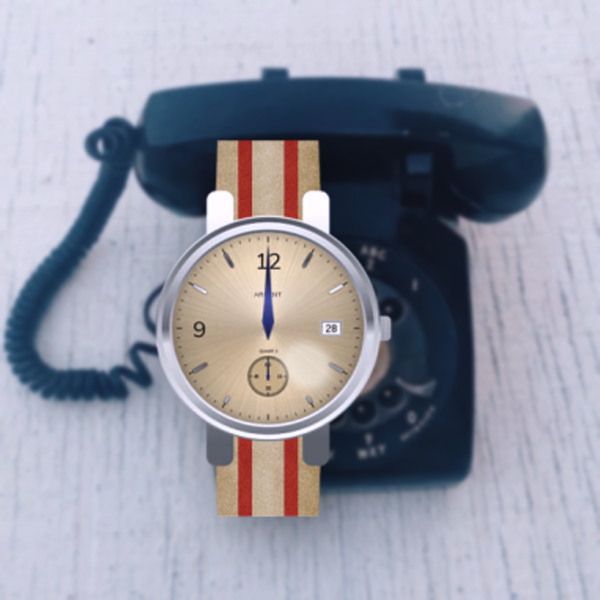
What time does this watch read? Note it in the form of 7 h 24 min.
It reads 12 h 00 min
